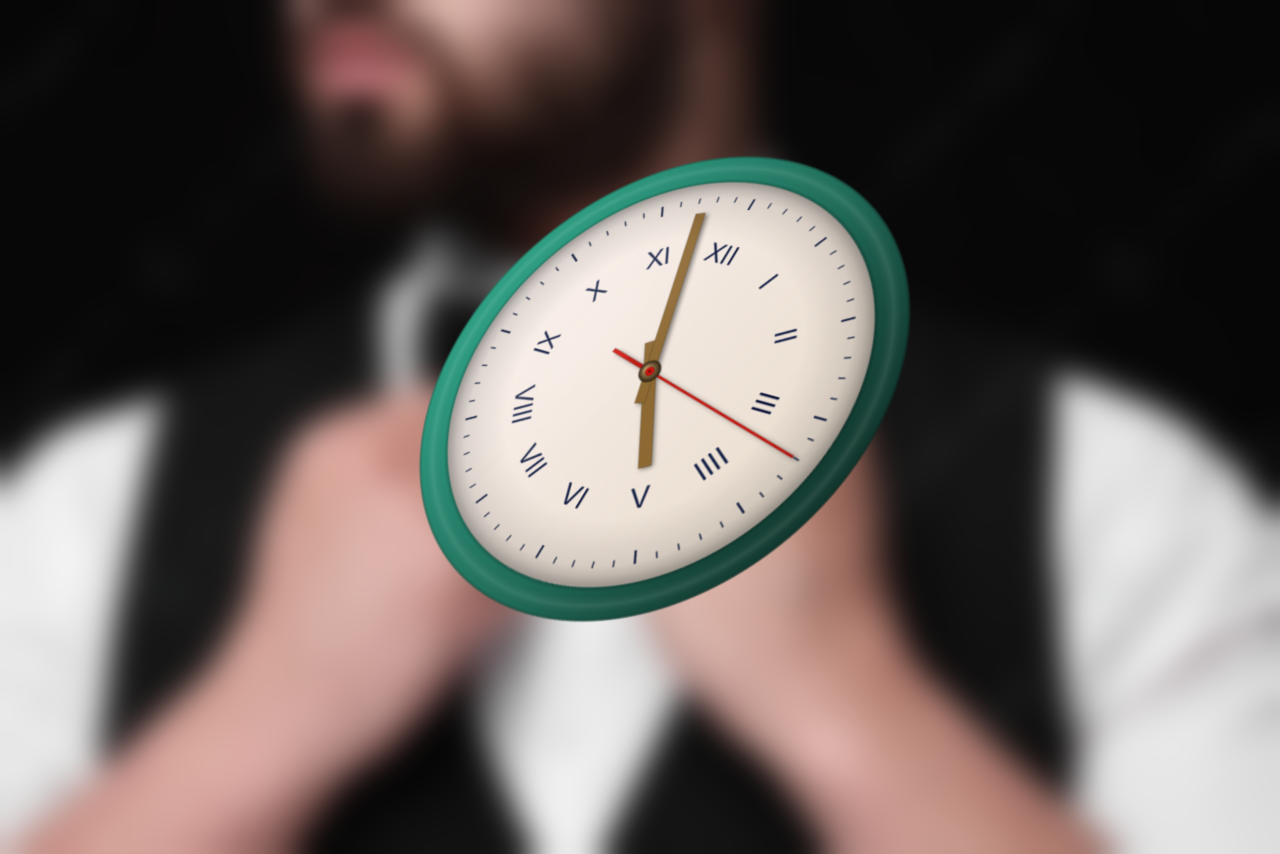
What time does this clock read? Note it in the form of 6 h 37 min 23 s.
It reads 4 h 57 min 17 s
